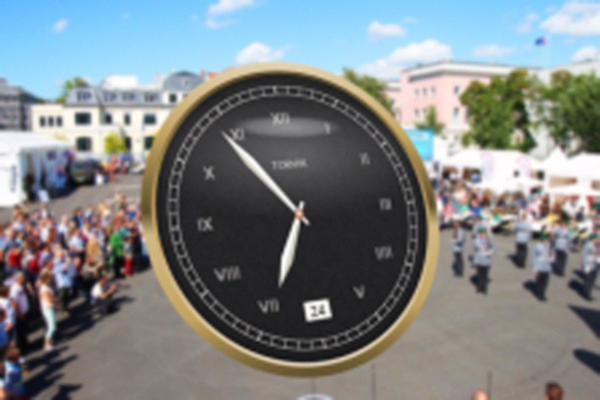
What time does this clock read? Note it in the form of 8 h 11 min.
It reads 6 h 54 min
